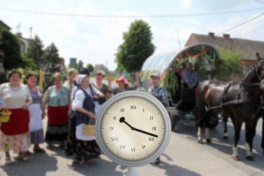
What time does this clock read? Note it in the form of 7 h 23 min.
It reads 10 h 18 min
